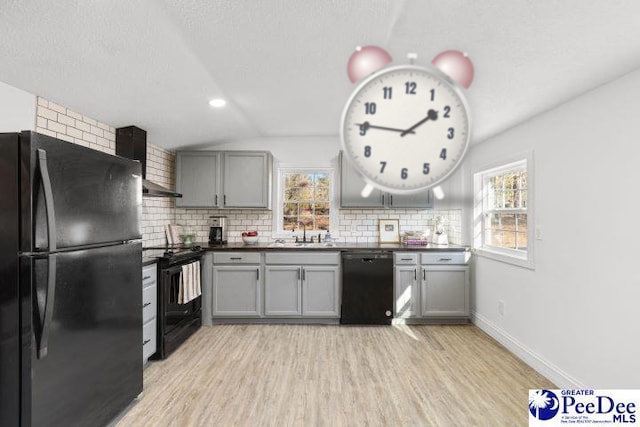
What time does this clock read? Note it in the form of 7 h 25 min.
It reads 1 h 46 min
